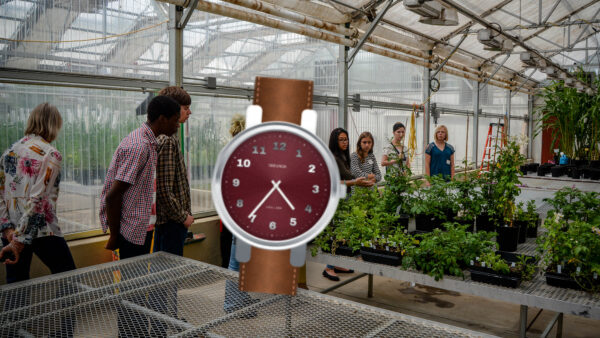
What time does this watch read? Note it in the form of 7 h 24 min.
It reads 4 h 36 min
